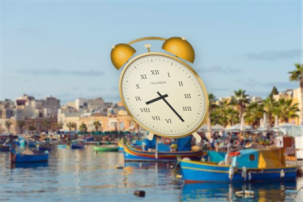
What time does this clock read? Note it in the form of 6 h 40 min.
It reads 8 h 25 min
